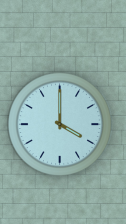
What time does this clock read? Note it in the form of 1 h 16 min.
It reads 4 h 00 min
